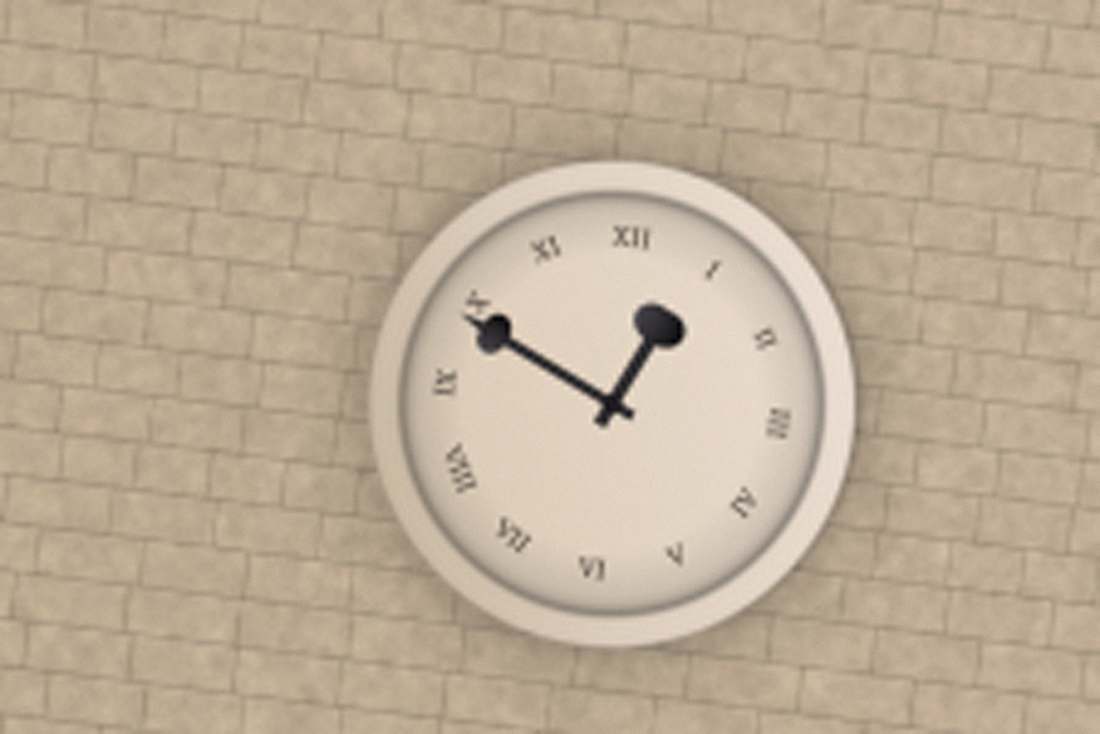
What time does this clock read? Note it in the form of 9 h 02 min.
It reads 12 h 49 min
